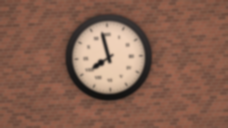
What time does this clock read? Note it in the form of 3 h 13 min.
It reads 7 h 58 min
